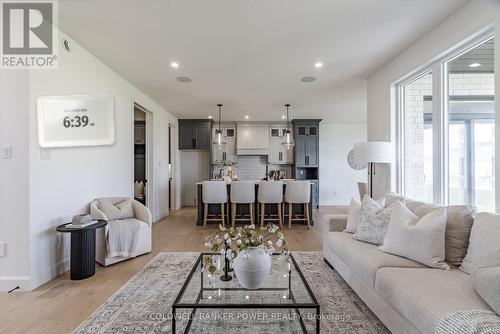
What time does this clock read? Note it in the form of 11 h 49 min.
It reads 6 h 39 min
